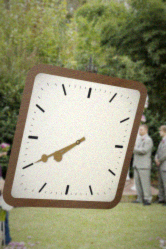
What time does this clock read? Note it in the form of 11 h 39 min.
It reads 7 h 40 min
